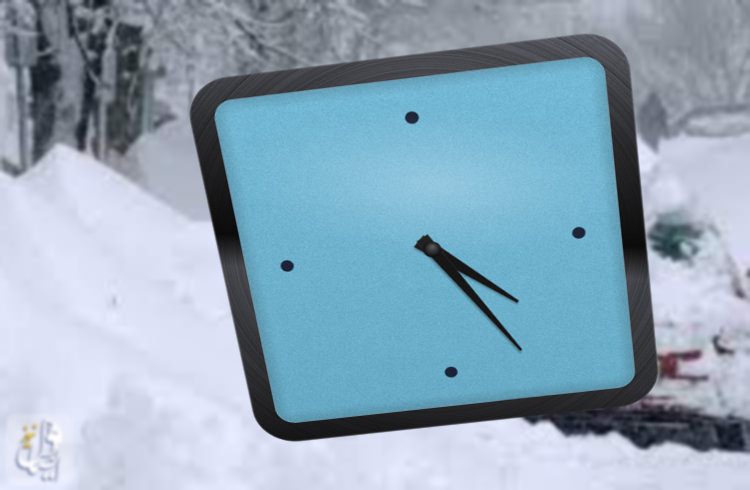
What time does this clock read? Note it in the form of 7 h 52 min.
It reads 4 h 25 min
